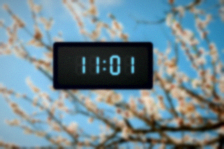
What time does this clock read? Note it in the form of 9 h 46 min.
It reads 11 h 01 min
